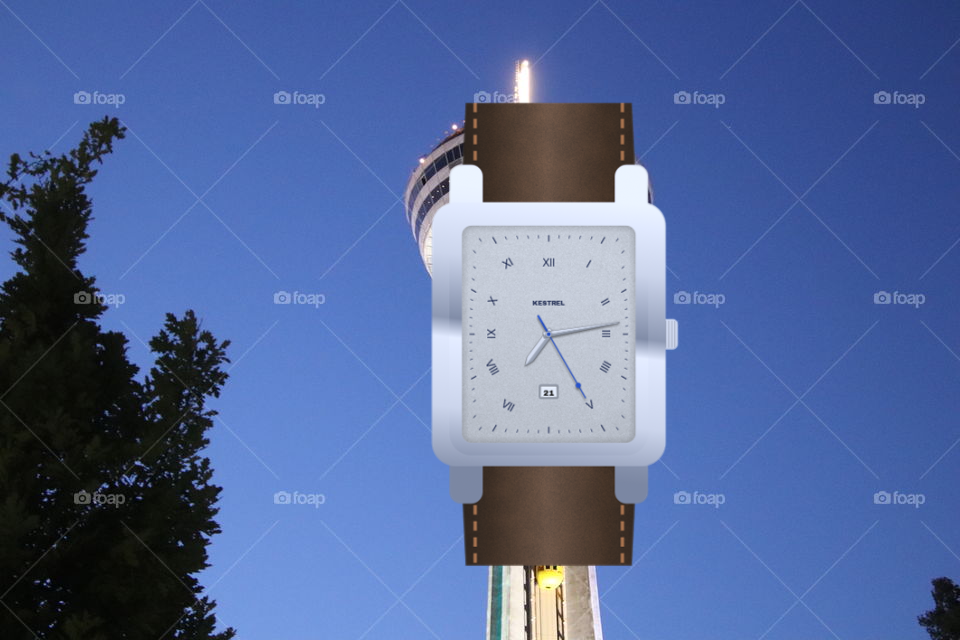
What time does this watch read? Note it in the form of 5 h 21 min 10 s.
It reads 7 h 13 min 25 s
